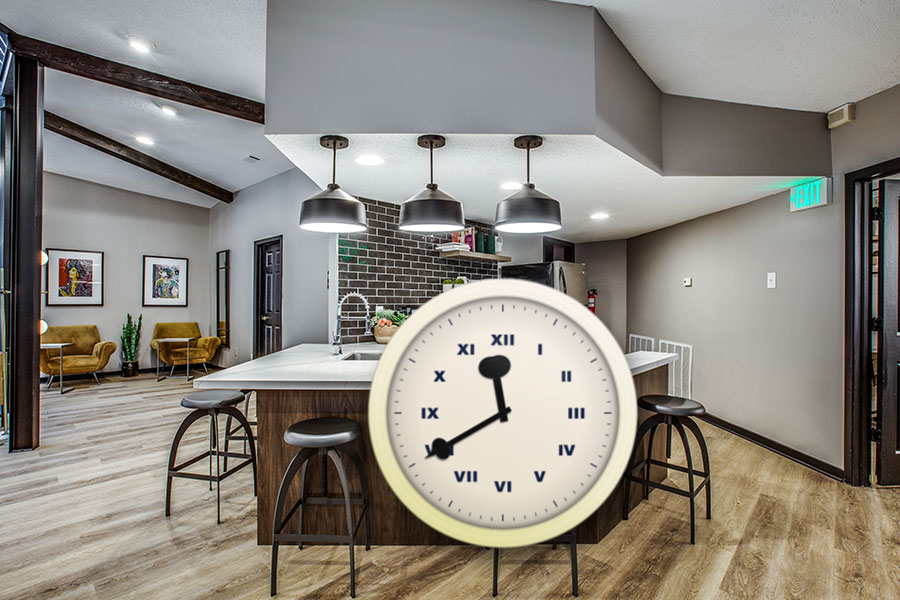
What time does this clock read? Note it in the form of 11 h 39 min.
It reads 11 h 40 min
